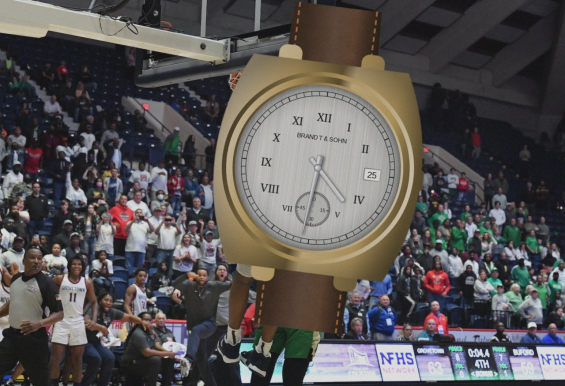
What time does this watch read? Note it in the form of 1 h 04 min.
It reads 4 h 31 min
